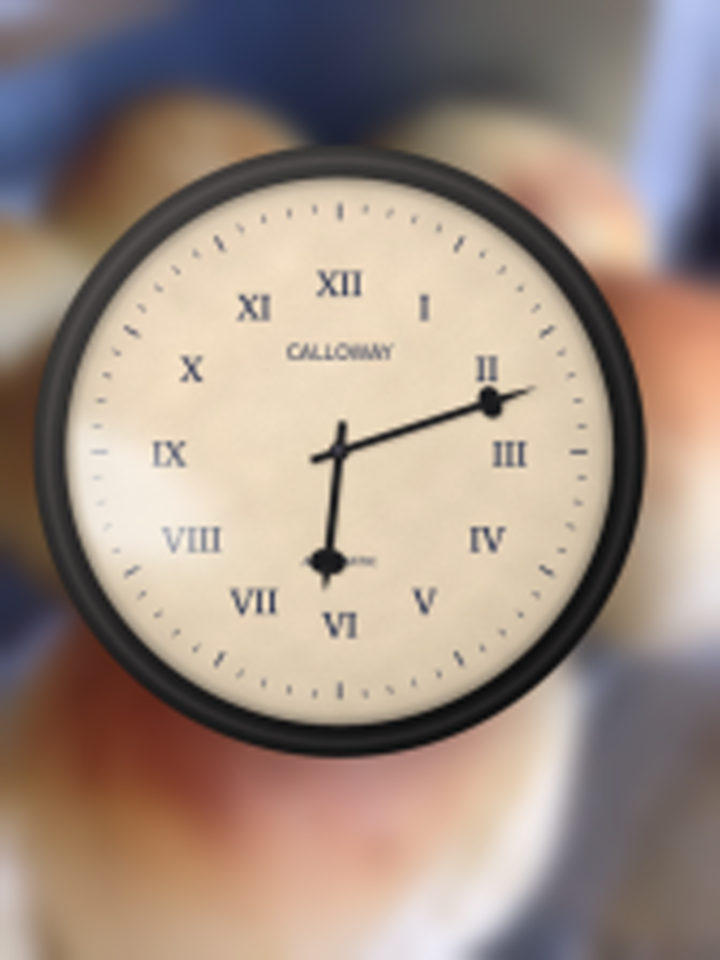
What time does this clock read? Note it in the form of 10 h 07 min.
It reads 6 h 12 min
